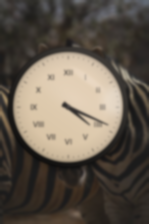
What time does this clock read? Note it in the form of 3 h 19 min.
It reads 4 h 19 min
